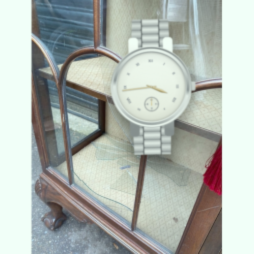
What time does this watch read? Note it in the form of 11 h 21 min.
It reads 3 h 44 min
